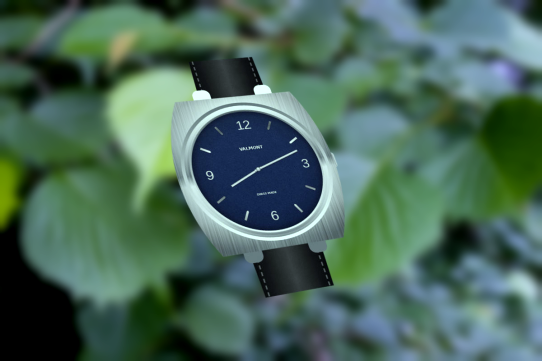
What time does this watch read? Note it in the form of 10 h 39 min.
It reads 8 h 12 min
